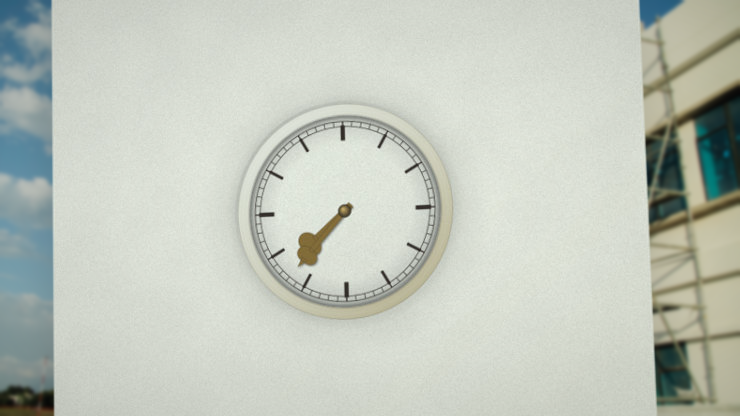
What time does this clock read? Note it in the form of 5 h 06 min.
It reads 7 h 37 min
